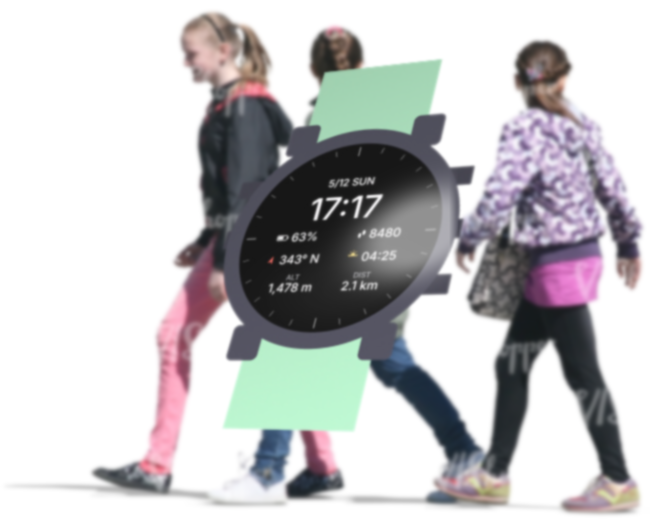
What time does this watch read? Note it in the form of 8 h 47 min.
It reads 17 h 17 min
